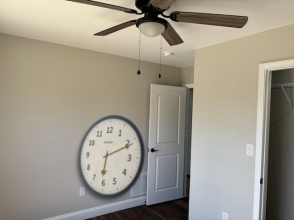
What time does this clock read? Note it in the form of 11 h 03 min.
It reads 6 h 11 min
